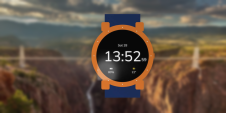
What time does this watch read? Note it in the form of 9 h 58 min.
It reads 13 h 52 min
